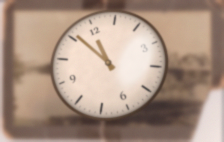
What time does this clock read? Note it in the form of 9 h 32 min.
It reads 11 h 56 min
